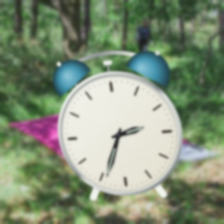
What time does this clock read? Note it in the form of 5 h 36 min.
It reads 2 h 34 min
